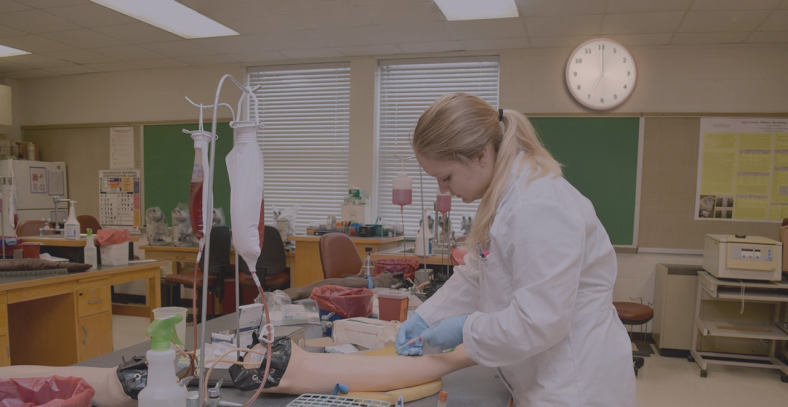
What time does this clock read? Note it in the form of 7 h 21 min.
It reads 7 h 00 min
